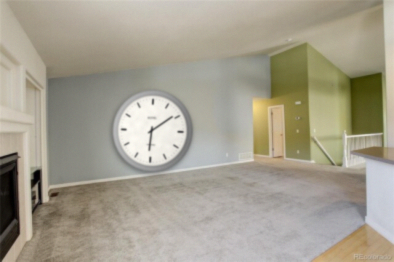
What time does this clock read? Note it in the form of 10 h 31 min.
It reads 6 h 09 min
